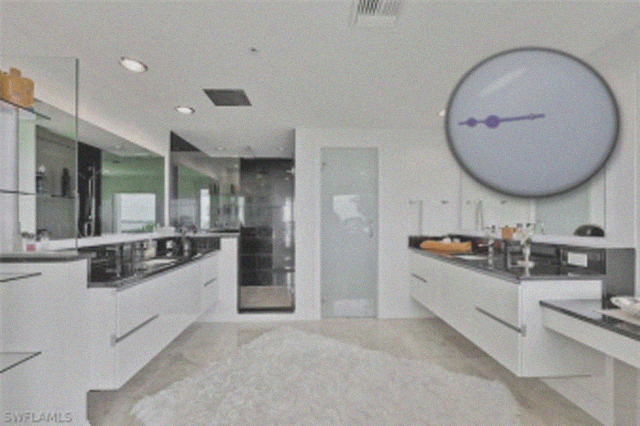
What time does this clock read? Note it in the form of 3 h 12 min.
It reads 8 h 44 min
